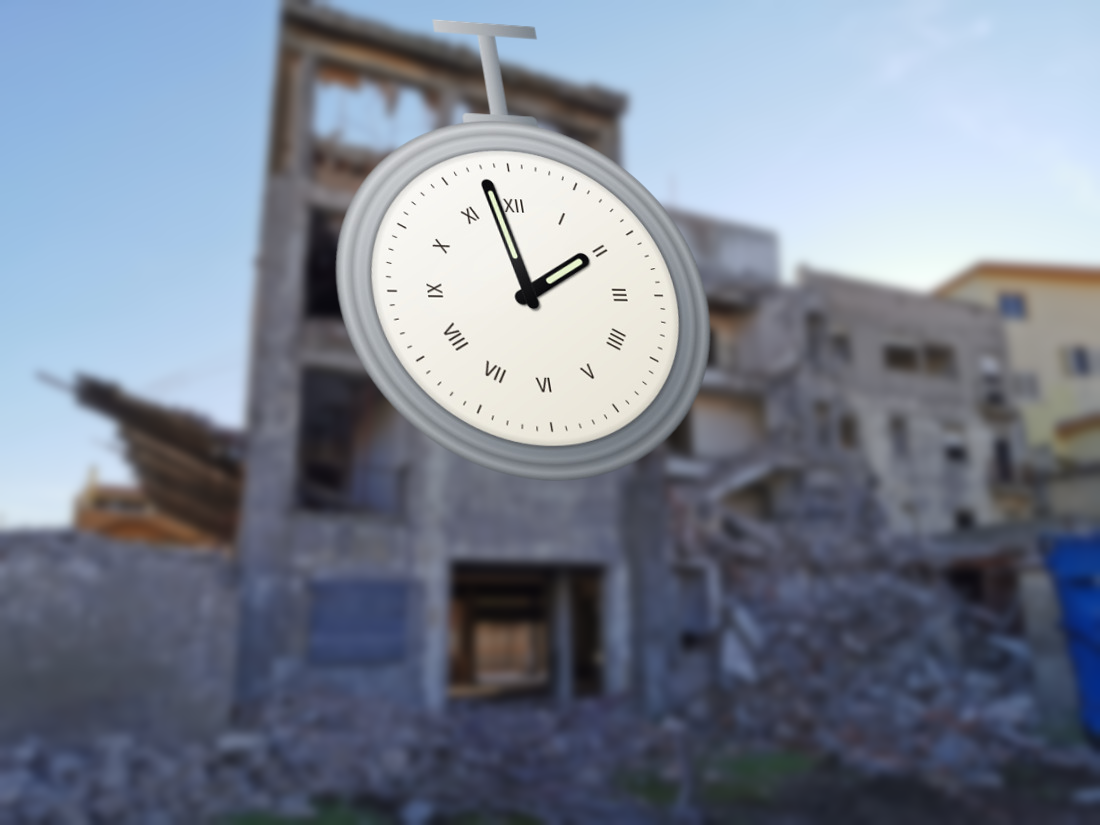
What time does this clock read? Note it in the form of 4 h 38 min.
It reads 1 h 58 min
